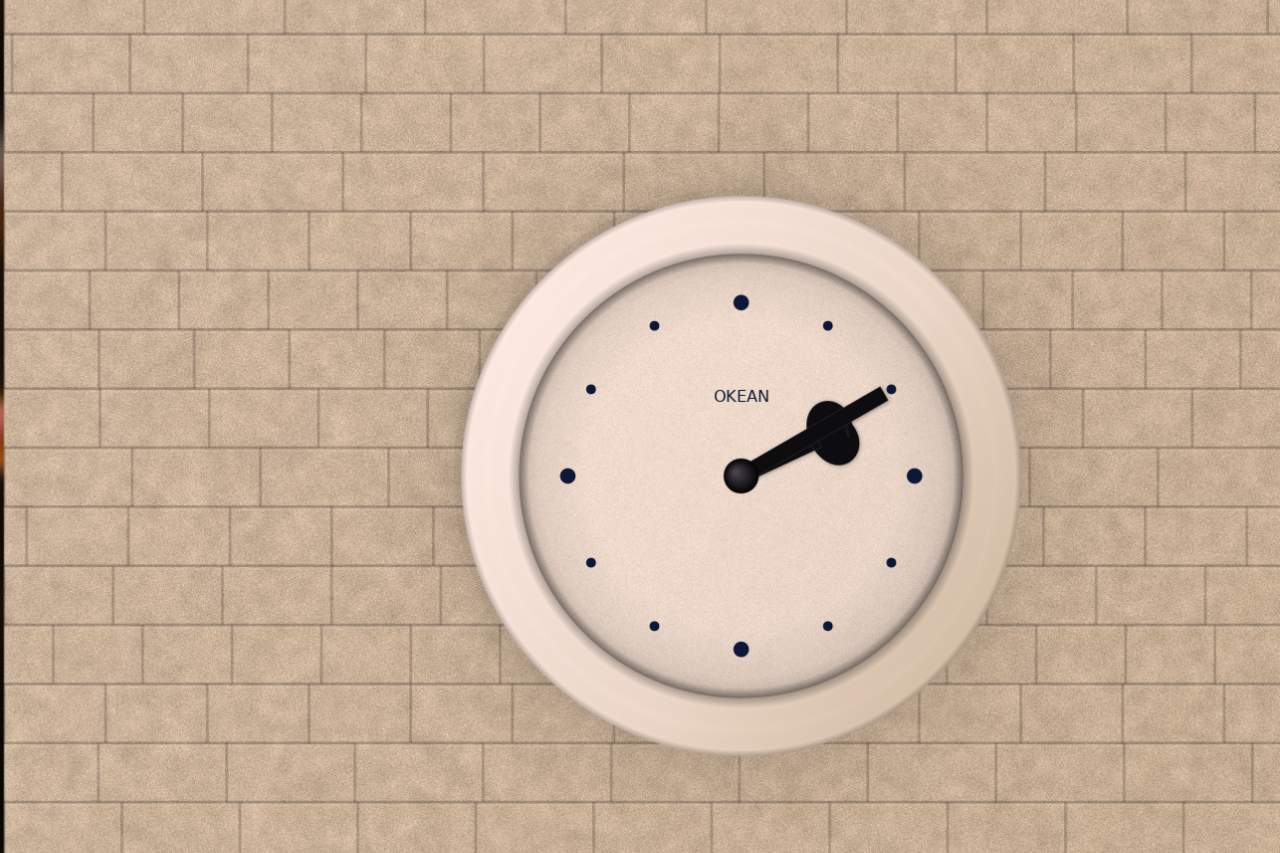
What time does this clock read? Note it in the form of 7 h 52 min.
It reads 2 h 10 min
